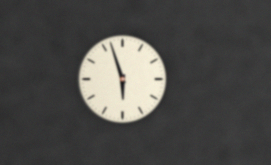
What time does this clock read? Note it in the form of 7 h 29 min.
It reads 5 h 57 min
